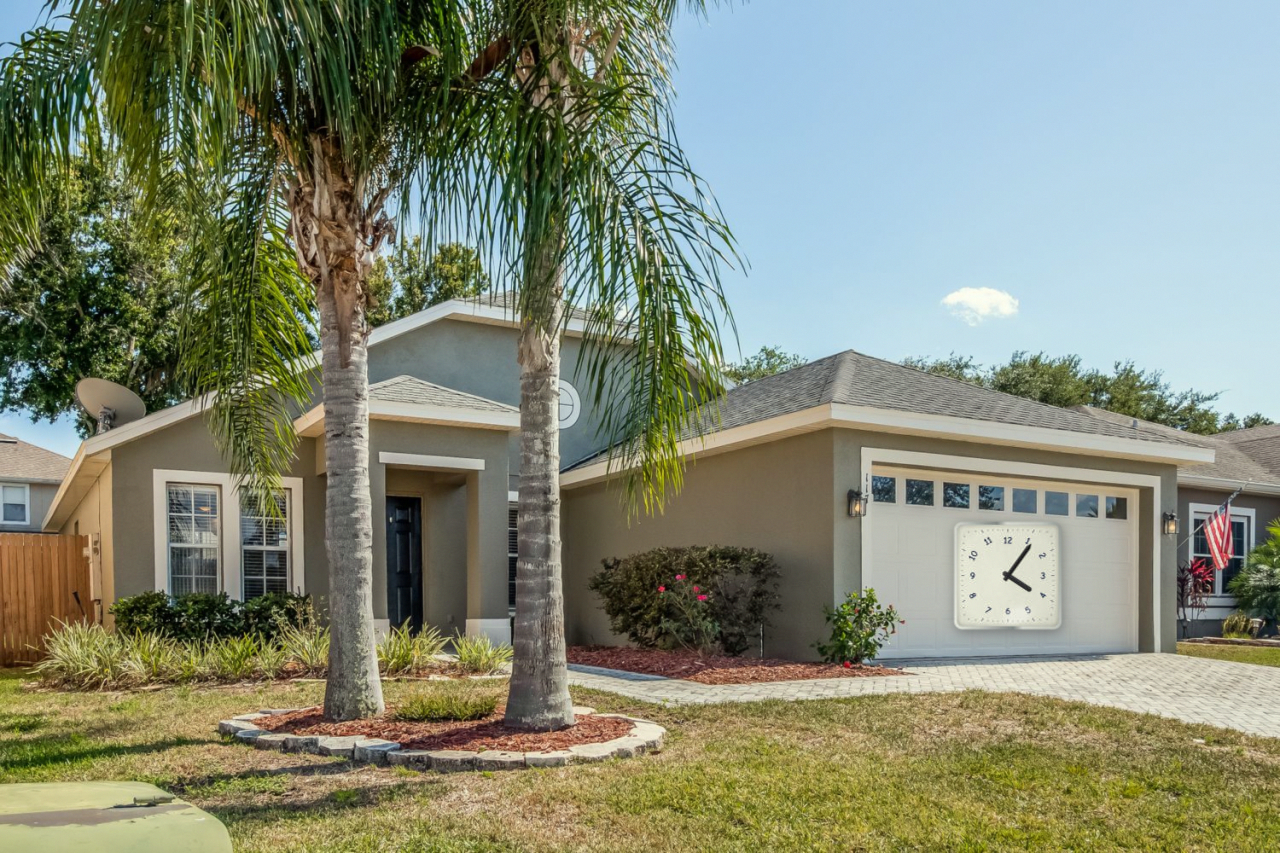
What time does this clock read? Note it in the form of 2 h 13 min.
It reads 4 h 06 min
